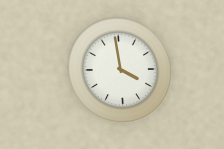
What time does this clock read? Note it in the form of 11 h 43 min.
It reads 3 h 59 min
